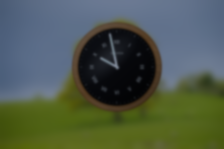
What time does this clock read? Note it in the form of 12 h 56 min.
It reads 9 h 58 min
